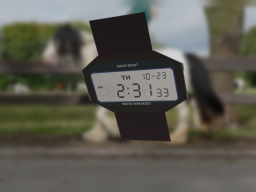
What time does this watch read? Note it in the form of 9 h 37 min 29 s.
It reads 2 h 31 min 33 s
